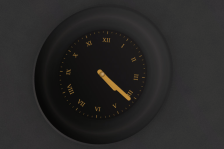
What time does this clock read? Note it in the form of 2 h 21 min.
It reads 4 h 21 min
